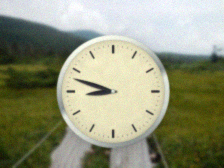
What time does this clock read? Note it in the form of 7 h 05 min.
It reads 8 h 48 min
